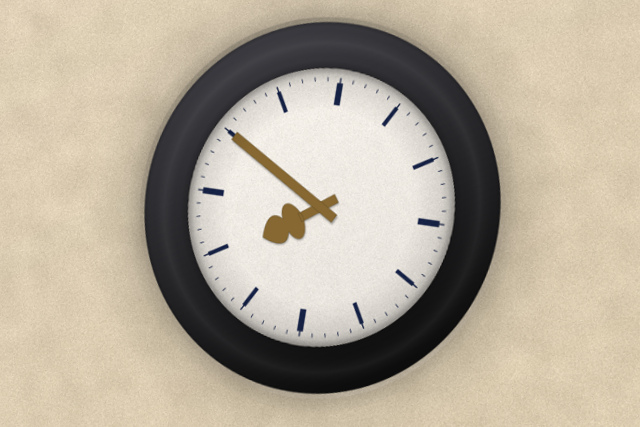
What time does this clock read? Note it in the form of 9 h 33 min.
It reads 7 h 50 min
